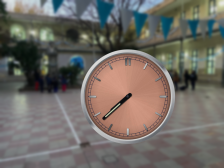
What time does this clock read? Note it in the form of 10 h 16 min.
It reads 7 h 38 min
